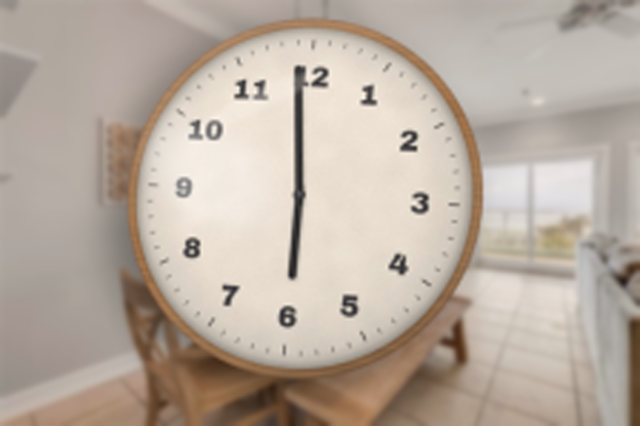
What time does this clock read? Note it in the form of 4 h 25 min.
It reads 5 h 59 min
